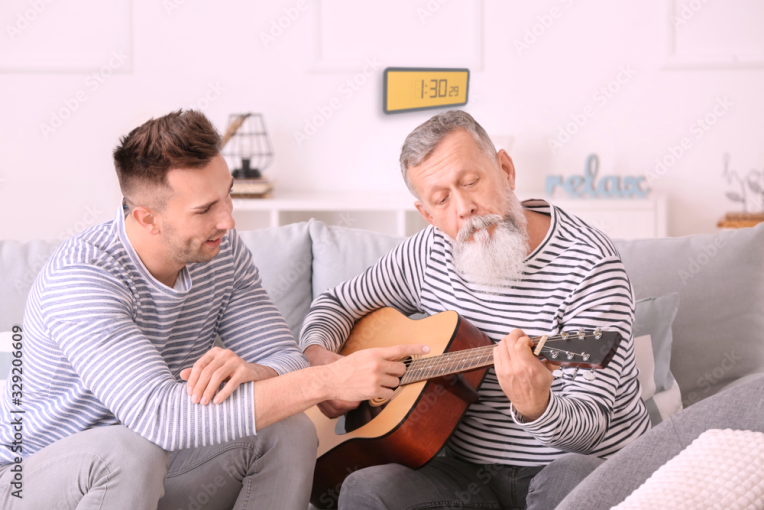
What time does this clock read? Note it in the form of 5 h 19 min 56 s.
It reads 1 h 30 min 29 s
